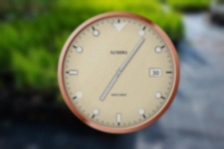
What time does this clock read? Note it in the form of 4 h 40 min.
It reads 7 h 06 min
